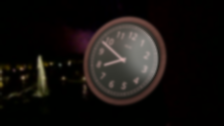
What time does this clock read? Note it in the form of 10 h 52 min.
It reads 7 h 48 min
